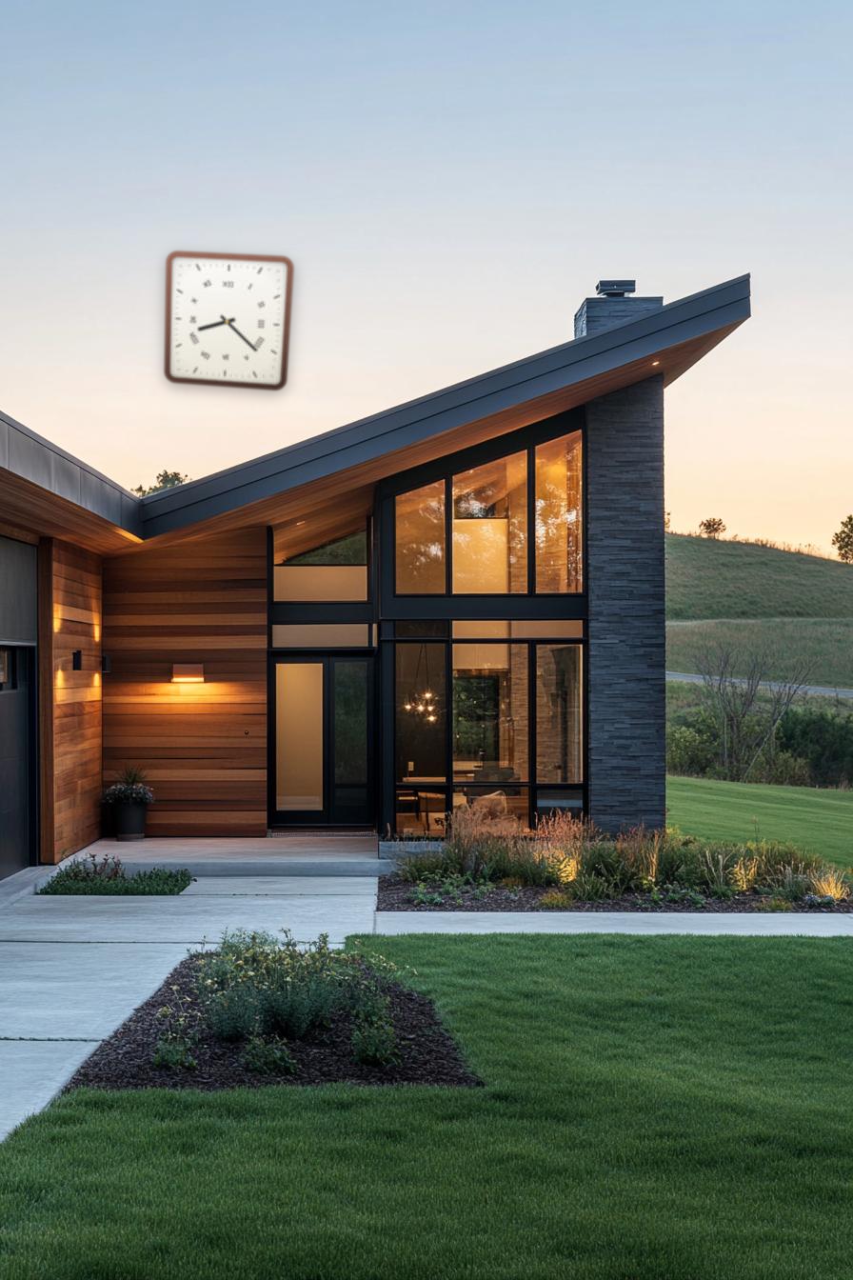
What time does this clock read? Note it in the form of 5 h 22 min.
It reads 8 h 22 min
